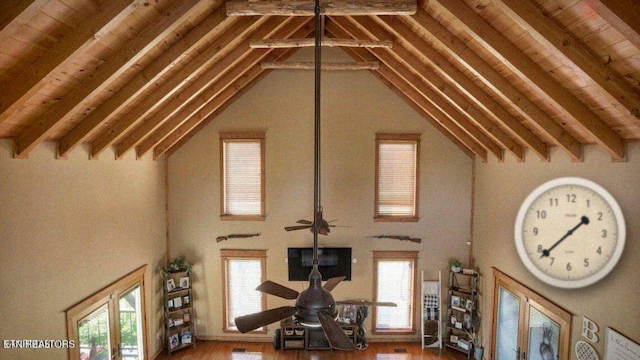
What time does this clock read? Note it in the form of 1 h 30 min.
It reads 1 h 38 min
